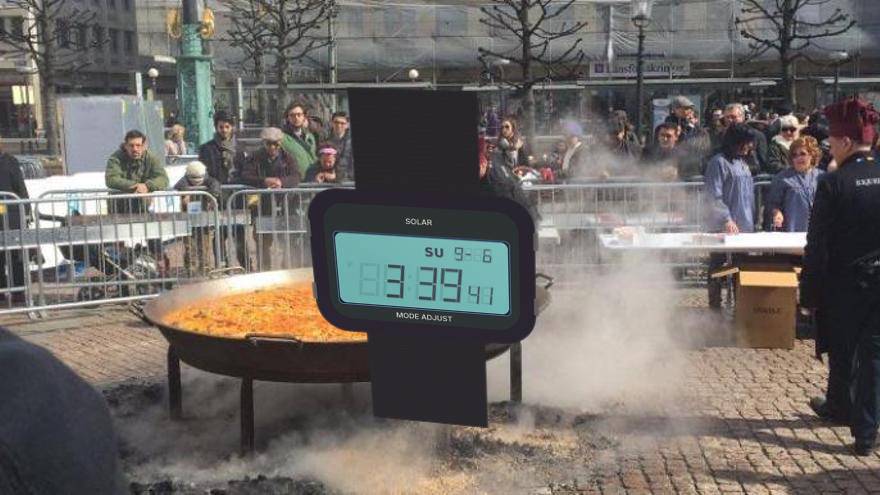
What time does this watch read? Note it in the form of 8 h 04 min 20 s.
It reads 3 h 39 min 41 s
